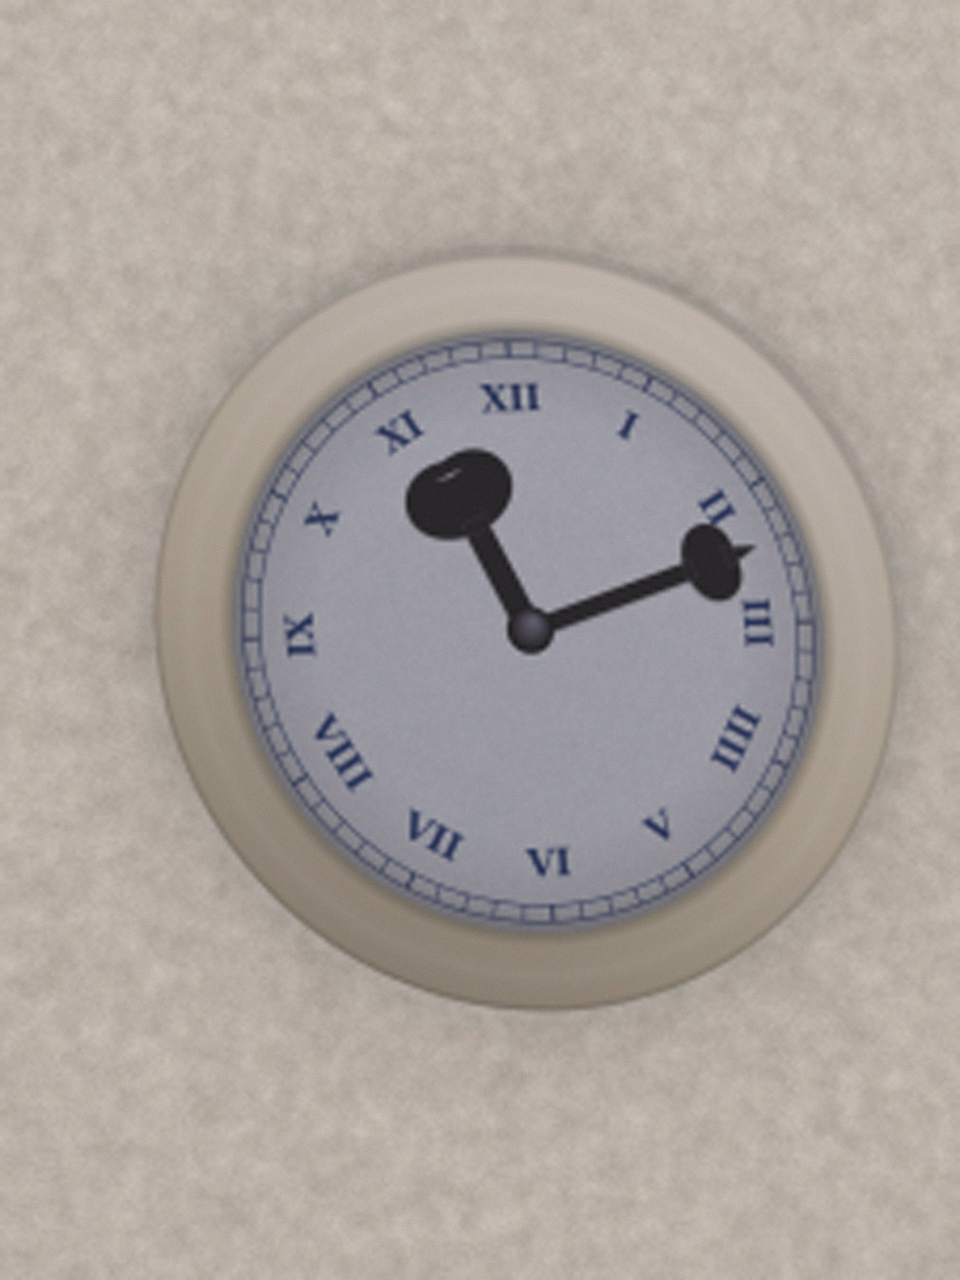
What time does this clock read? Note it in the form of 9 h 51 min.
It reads 11 h 12 min
